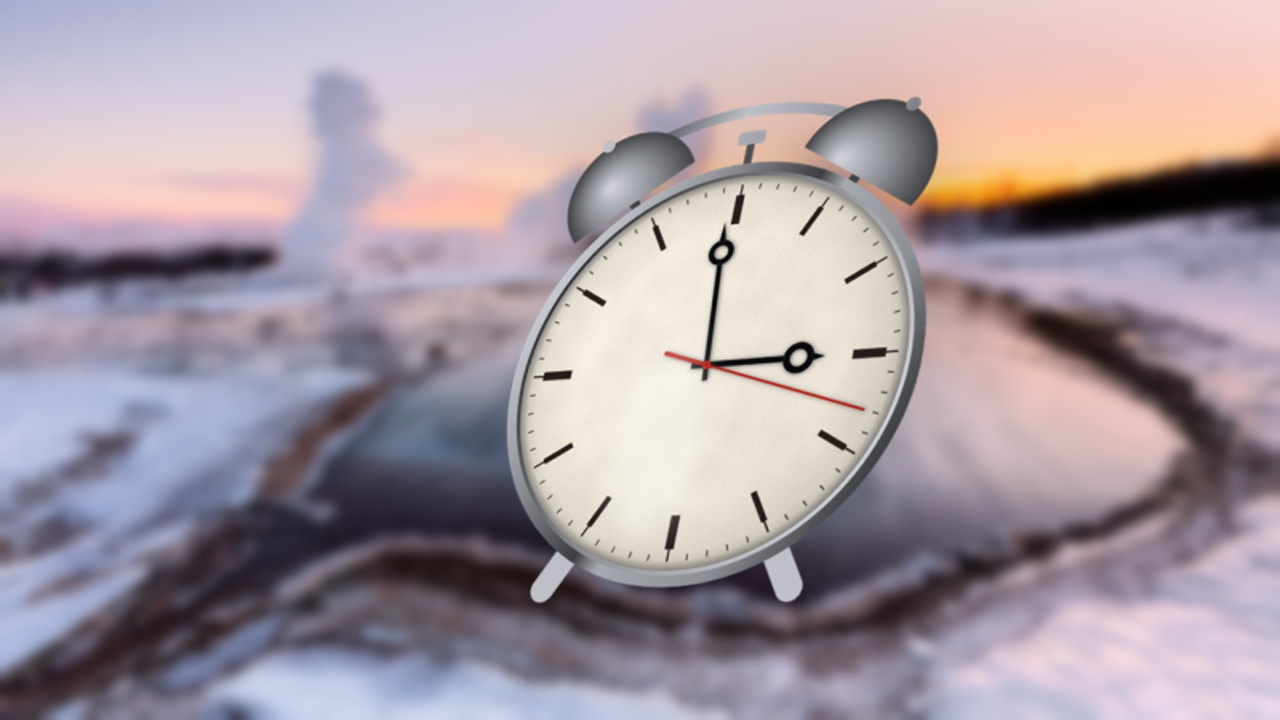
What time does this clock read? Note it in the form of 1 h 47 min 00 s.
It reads 2 h 59 min 18 s
